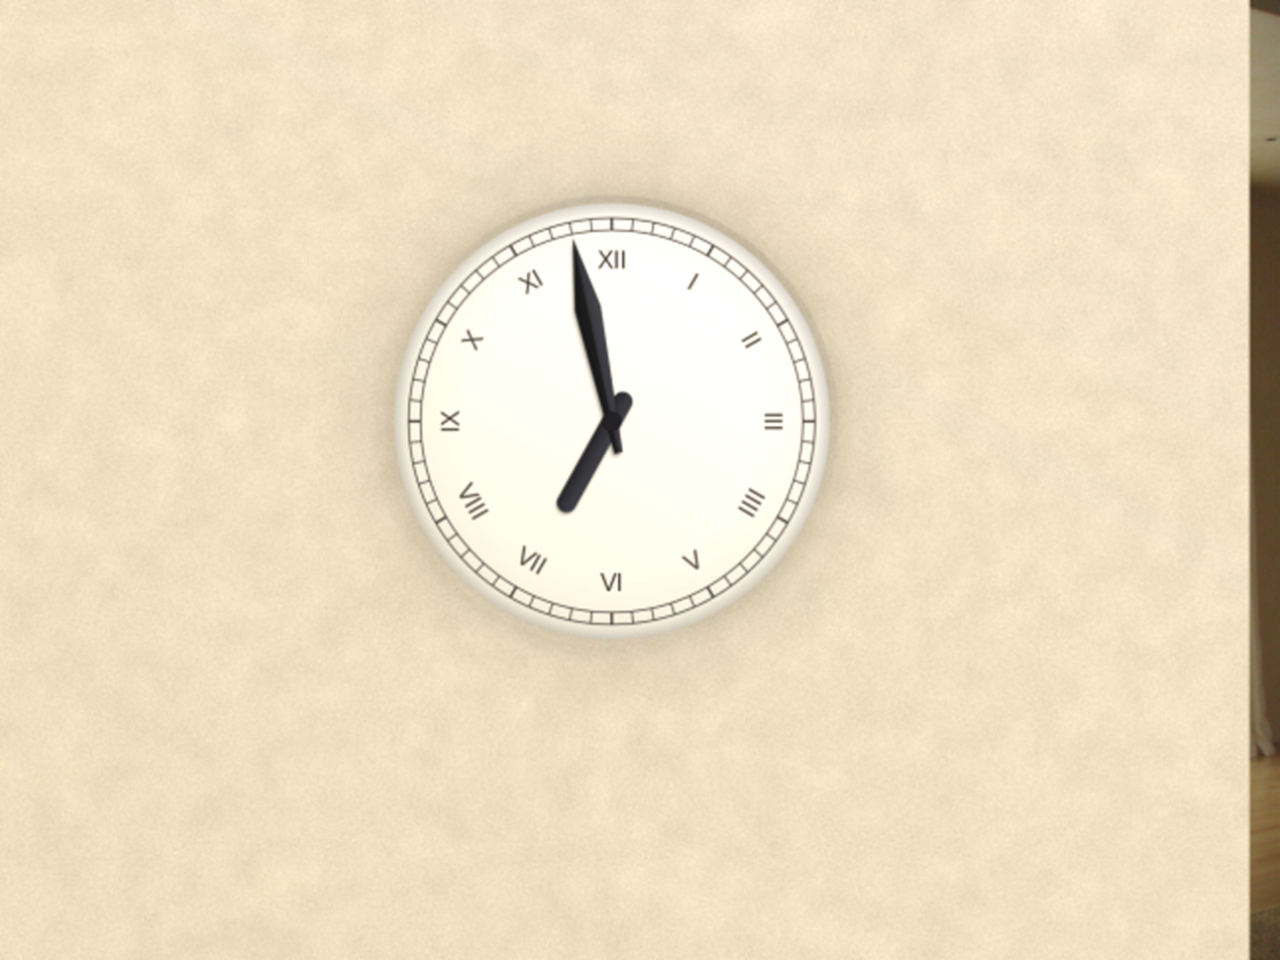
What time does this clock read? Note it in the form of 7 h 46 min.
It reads 6 h 58 min
